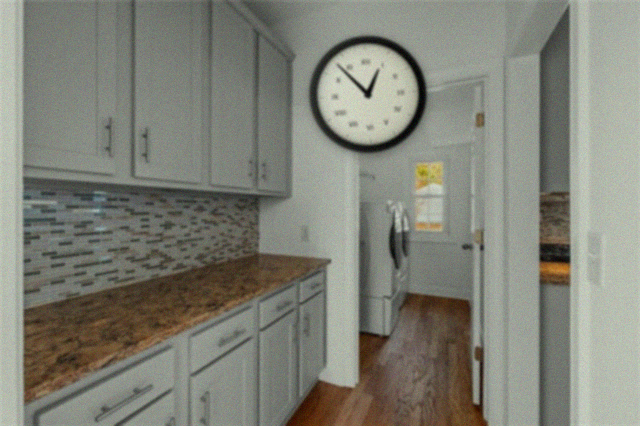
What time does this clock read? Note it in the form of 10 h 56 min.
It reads 12 h 53 min
